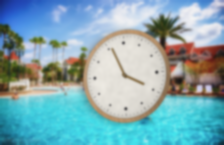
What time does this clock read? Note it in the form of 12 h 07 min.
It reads 3 h 56 min
